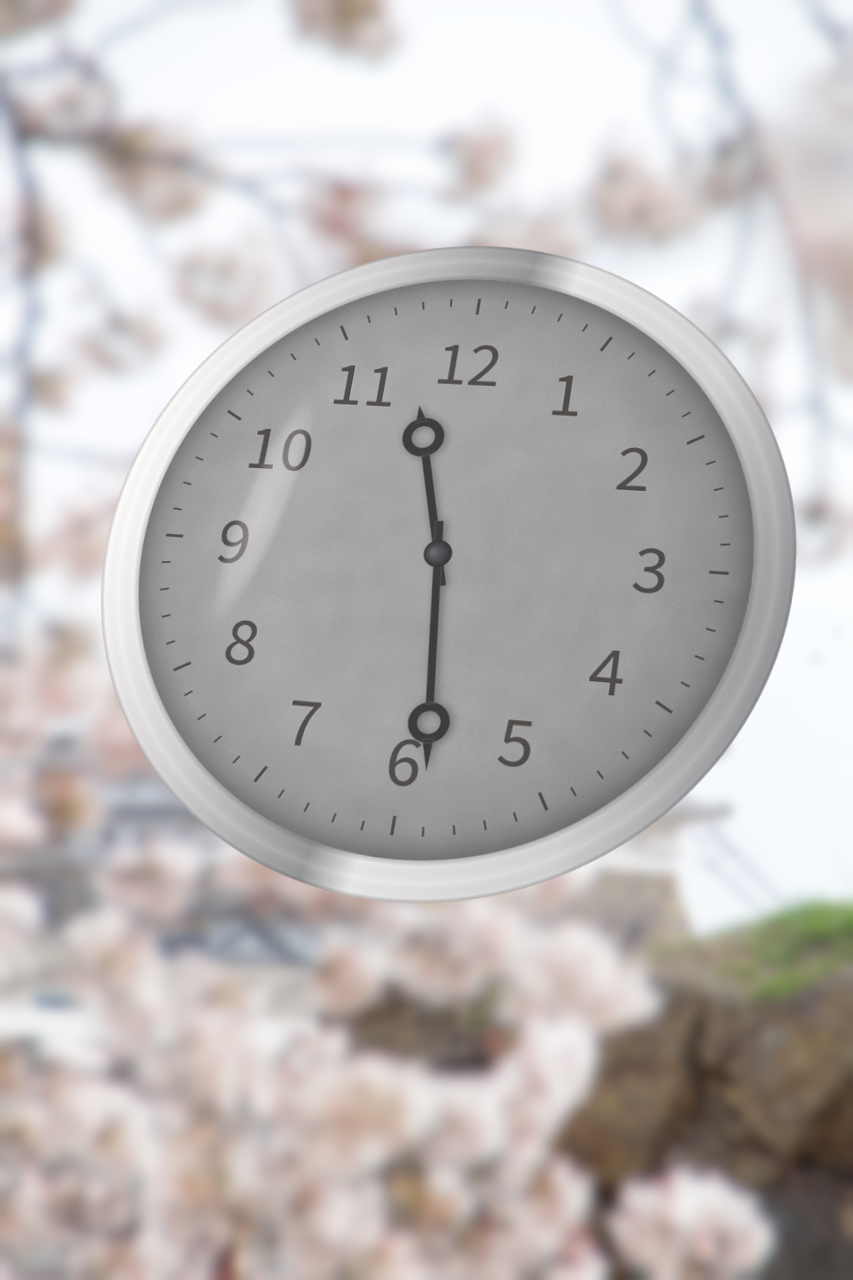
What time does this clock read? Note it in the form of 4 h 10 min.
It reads 11 h 29 min
